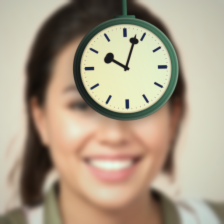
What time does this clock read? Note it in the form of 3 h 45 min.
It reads 10 h 03 min
